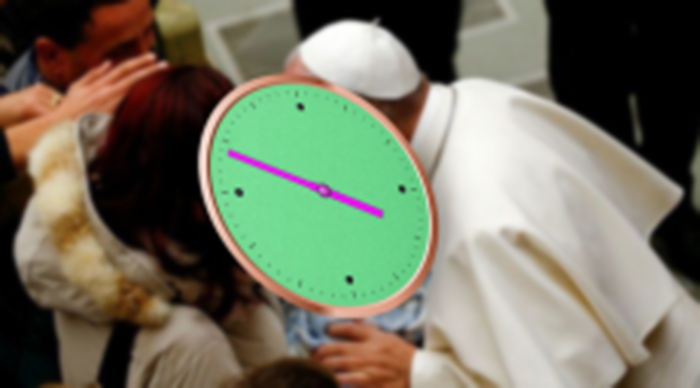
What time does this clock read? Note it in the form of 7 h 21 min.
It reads 3 h 49 min
